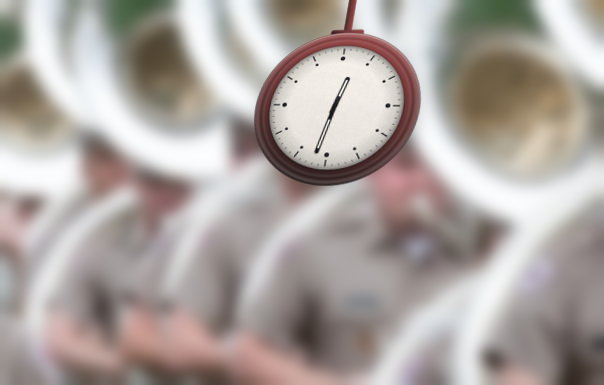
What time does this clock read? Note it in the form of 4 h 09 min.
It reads 12 h 32 min
